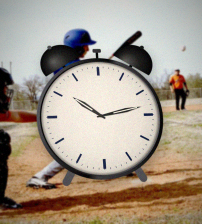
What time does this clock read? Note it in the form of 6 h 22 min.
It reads 10 h 13 min
